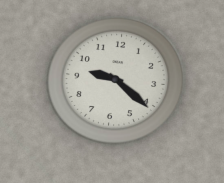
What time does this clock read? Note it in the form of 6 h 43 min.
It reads 9 h 21 min
